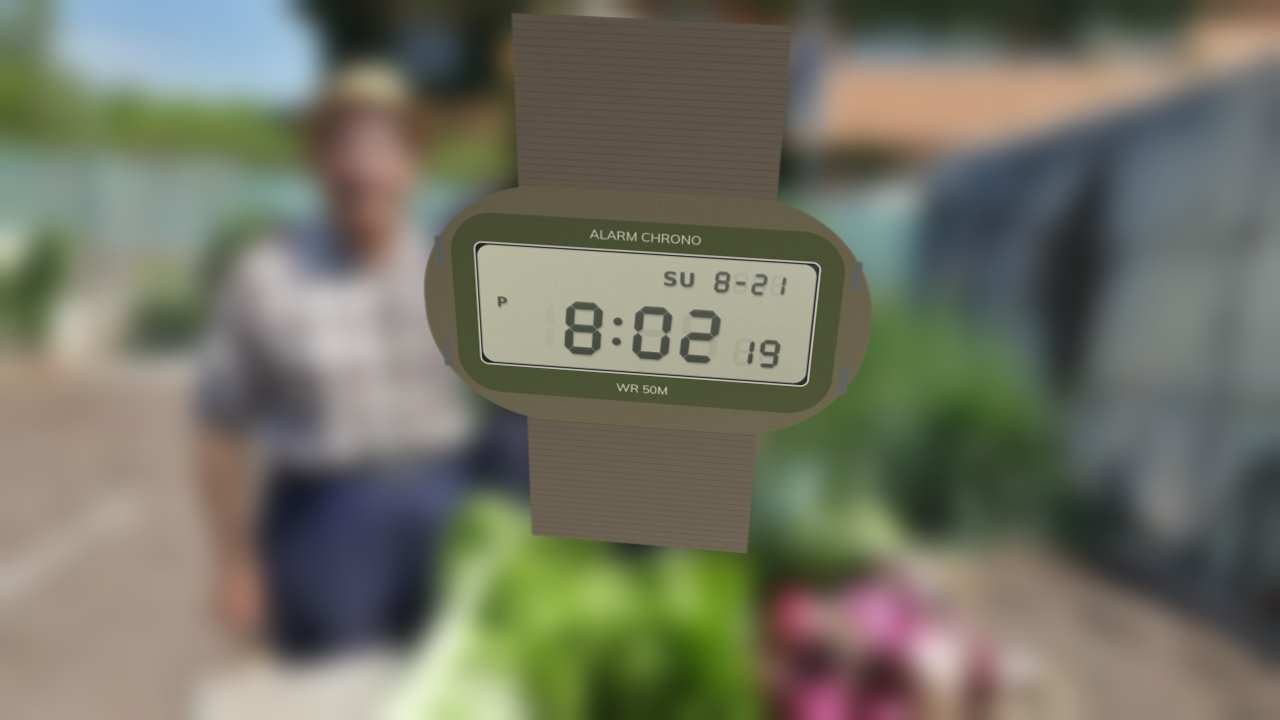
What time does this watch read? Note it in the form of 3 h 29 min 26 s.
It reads 8 h 02 min 19 s
